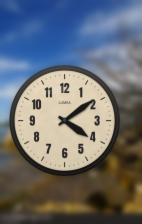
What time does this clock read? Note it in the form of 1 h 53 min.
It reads 4 h 09 min
